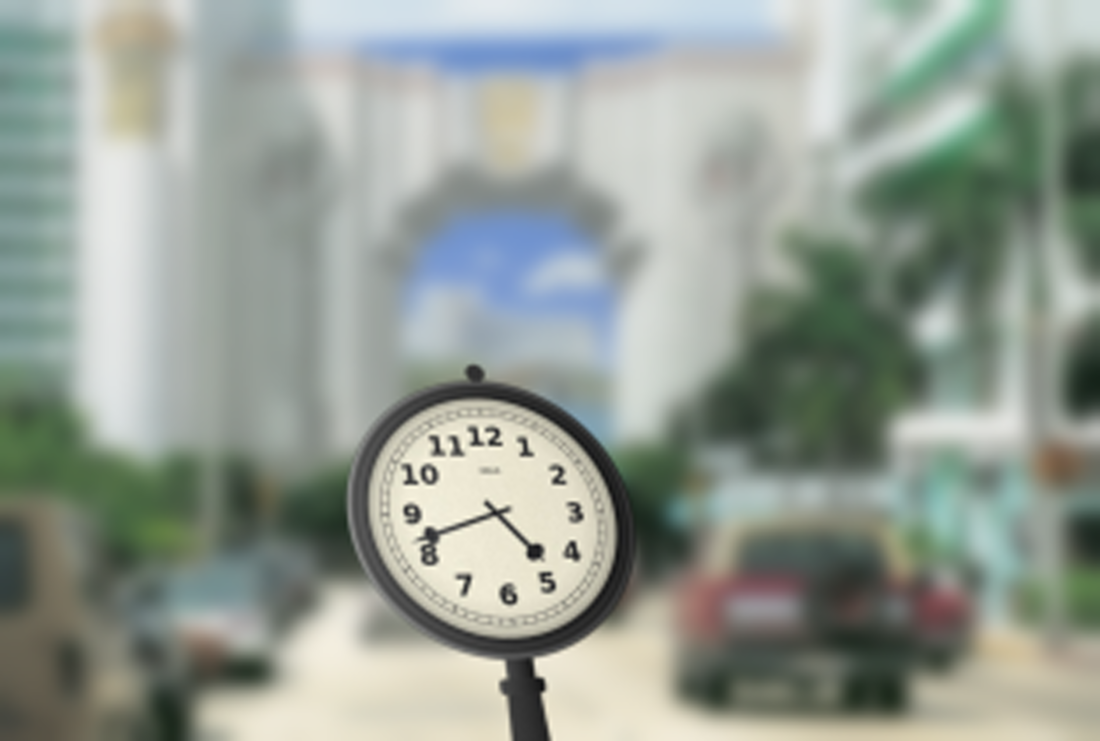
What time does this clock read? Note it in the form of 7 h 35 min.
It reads 4 h 42 min
